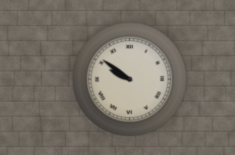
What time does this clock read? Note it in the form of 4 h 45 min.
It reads 9 h 51 min
